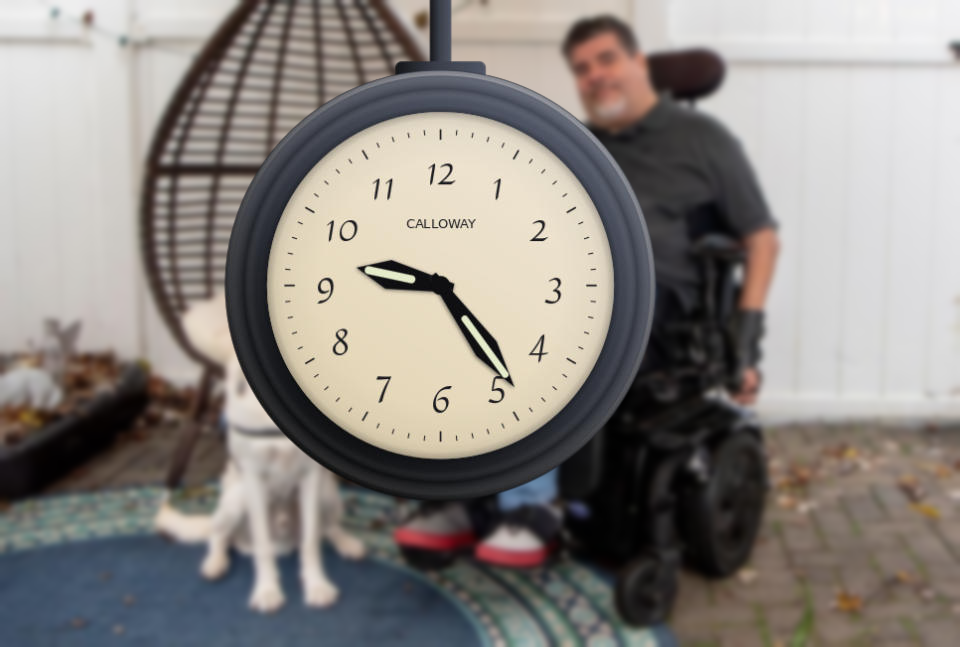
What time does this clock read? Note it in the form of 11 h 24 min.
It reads 9 h 24 min
